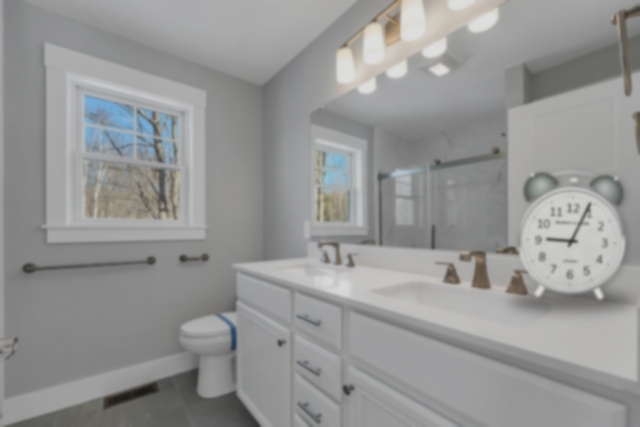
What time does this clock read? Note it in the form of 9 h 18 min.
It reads 9 h 04 min
